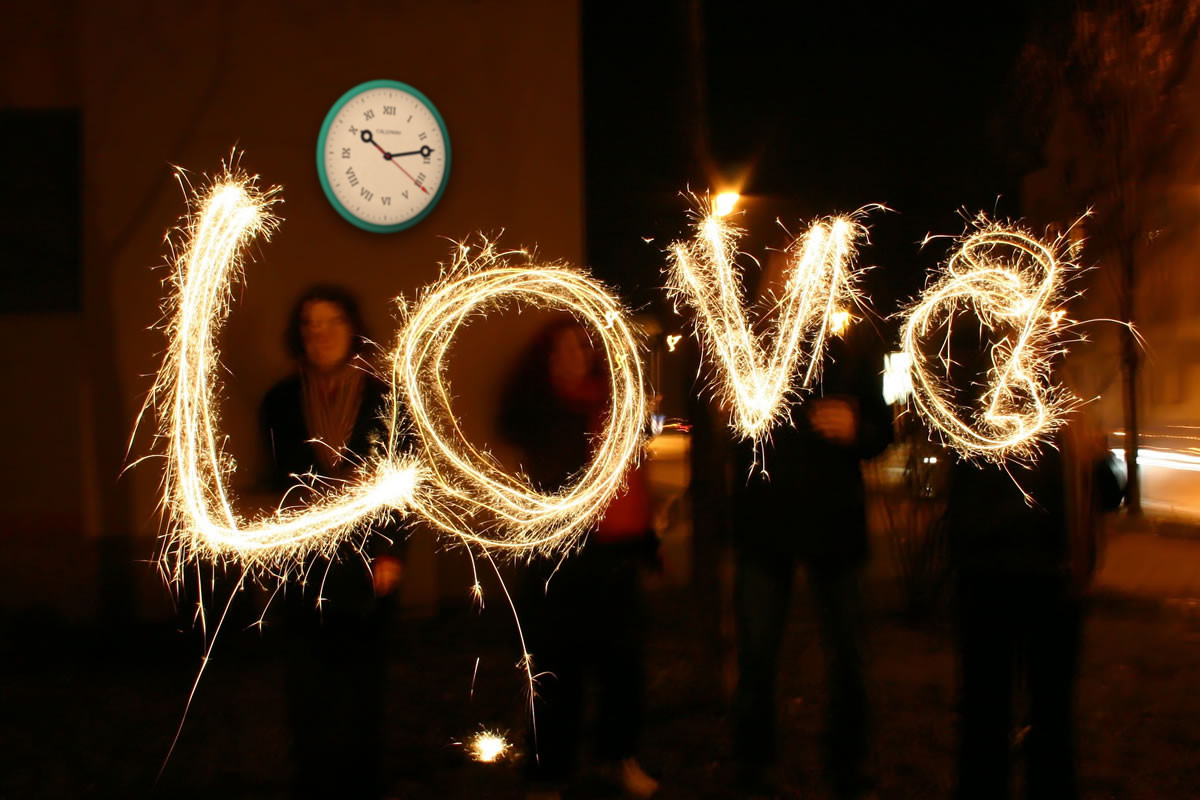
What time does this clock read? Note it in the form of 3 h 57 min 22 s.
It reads 10 h 13 min 21 s
